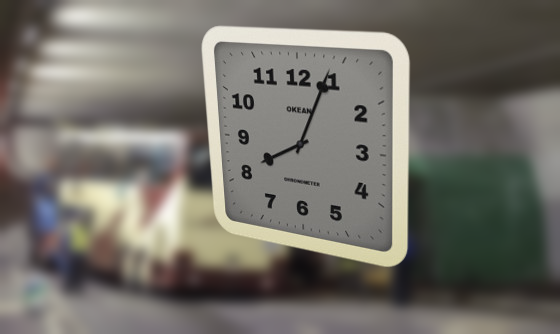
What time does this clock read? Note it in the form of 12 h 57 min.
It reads 8 h 04 min
